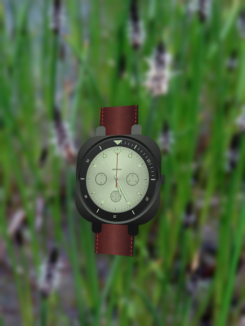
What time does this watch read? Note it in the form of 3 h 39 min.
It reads 5 h 25 min
